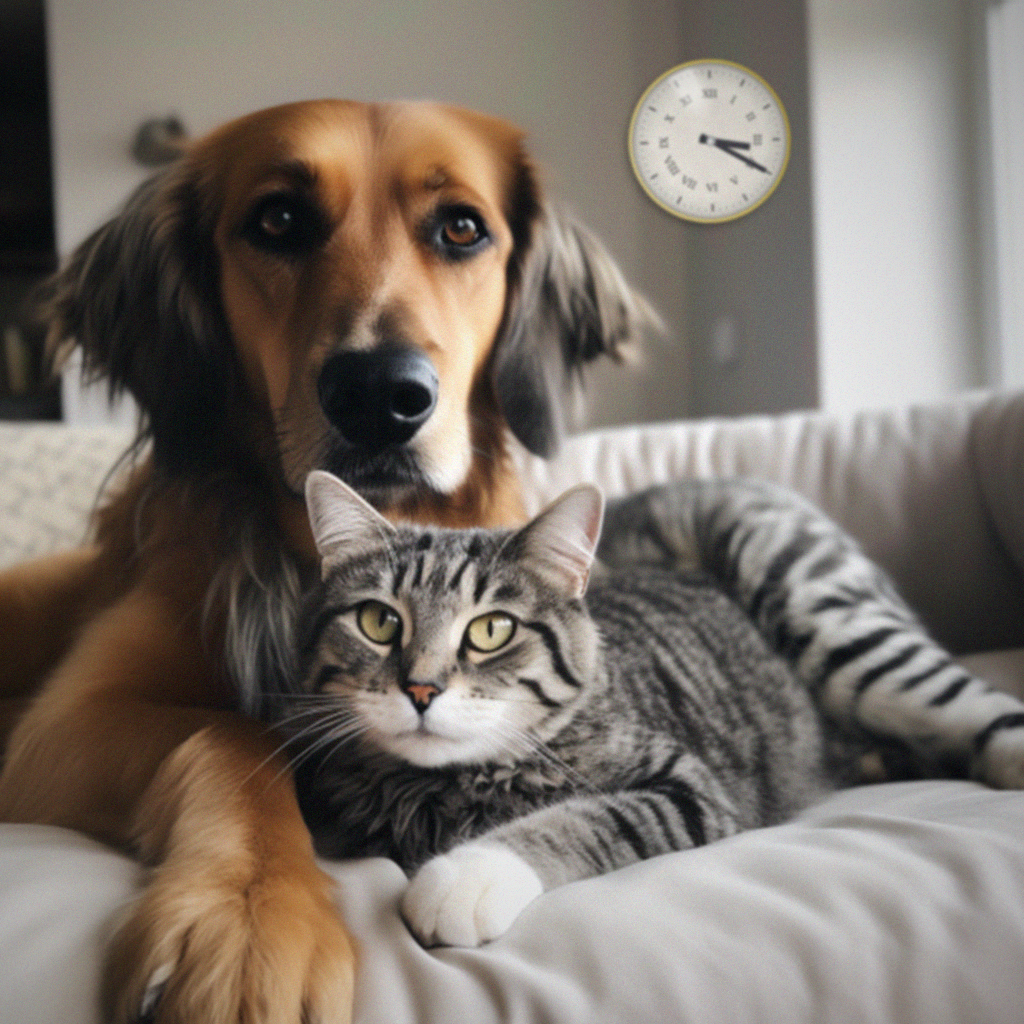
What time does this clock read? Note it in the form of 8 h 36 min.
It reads 3 h 20 min
